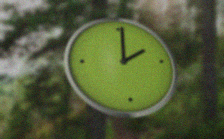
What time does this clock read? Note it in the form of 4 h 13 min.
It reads 2 h 01 min
